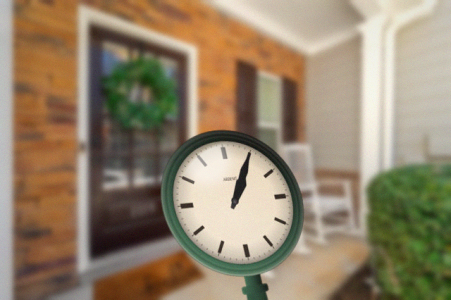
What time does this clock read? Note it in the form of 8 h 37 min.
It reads 1 h 05 min
